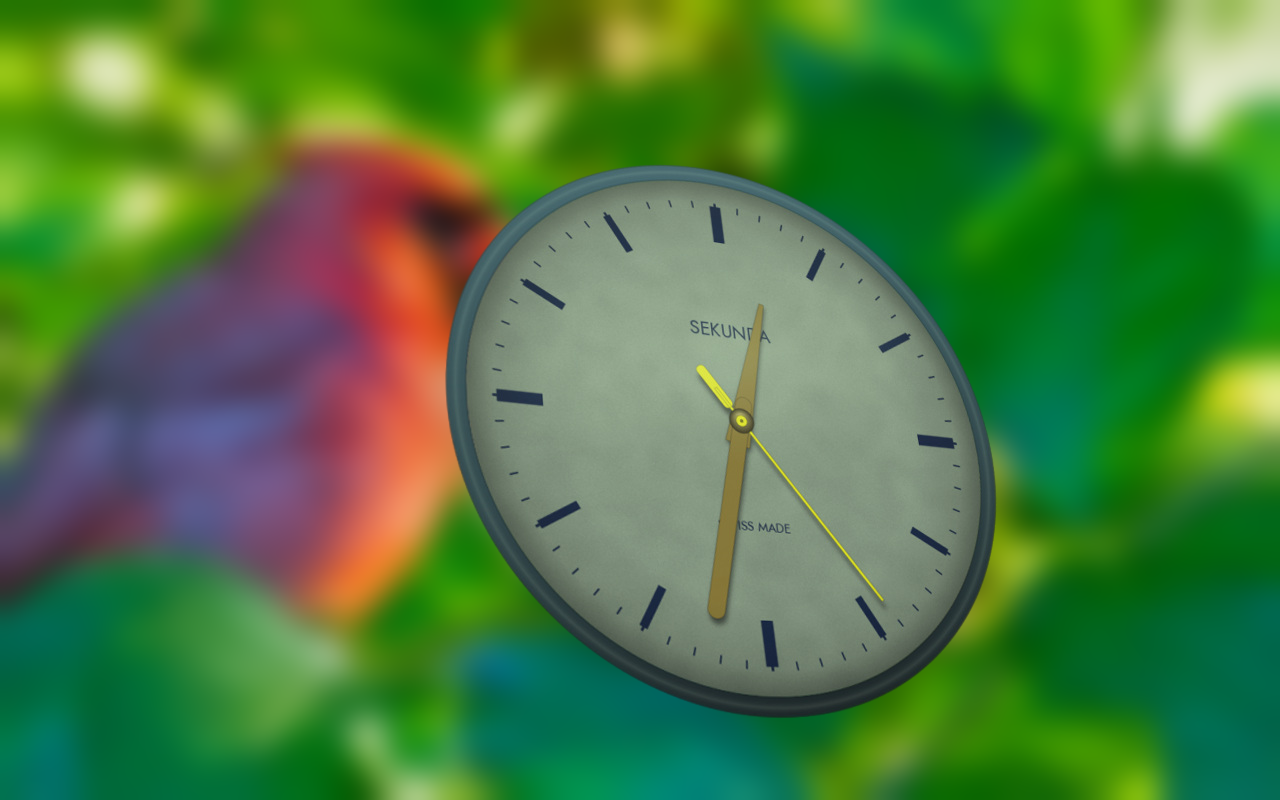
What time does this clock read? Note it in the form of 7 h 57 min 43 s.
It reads 12 h 32 min 24 s
